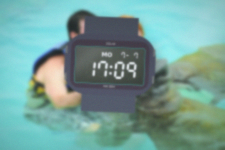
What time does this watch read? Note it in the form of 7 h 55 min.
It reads 17 h 09 min
